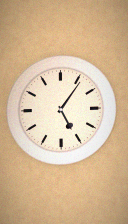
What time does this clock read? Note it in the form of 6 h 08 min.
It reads 5 h 06 min
